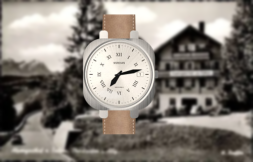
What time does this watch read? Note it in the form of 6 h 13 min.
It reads 7 h 13 min
